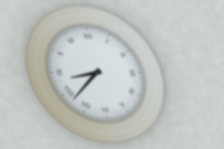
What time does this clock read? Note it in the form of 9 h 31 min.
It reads 8 h 38 min
